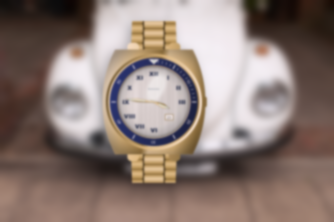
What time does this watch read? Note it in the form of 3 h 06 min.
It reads 3 h 46 min
